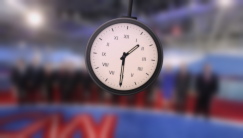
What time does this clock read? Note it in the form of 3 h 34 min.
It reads 1 h 30 min
